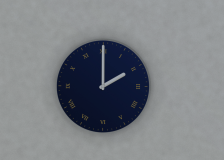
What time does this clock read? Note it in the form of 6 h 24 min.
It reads 2 h 00 min
